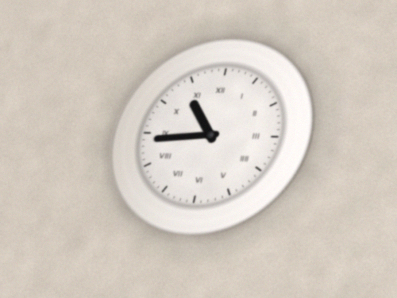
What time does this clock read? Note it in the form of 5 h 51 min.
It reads 10 h 44 min
